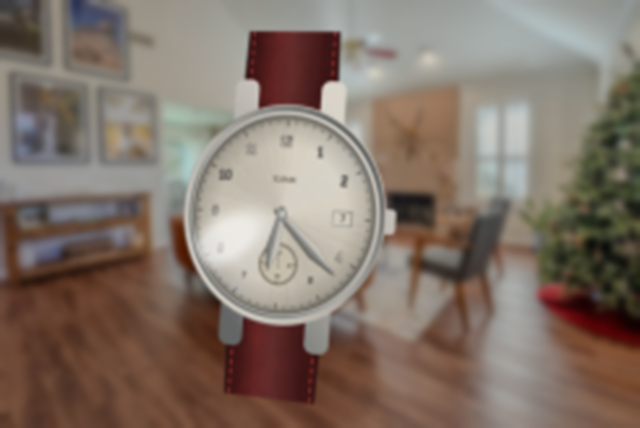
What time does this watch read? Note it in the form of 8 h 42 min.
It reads 6 h 22 min
